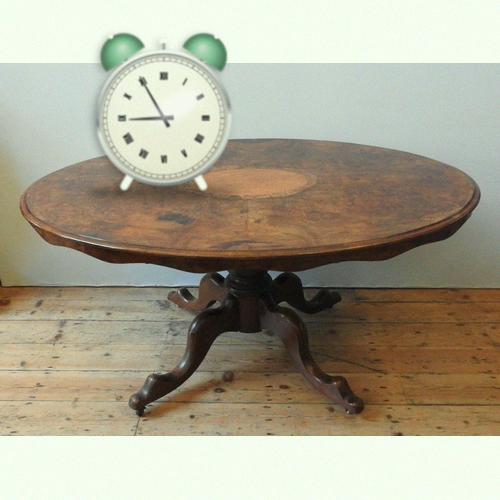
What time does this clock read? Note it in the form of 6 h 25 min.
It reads 8 h 55 min
